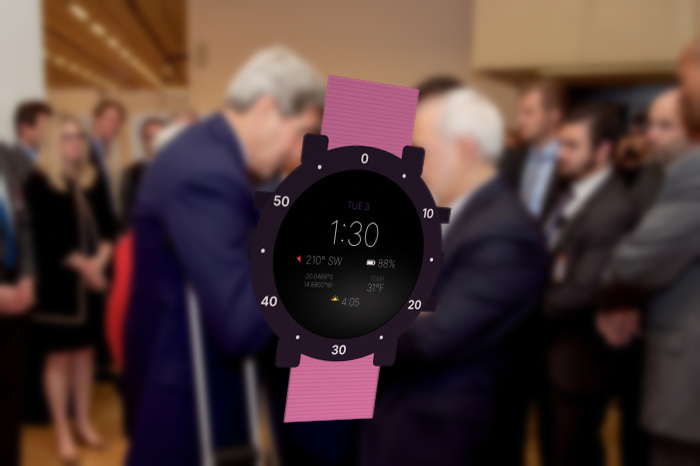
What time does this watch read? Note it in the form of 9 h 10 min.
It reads 1 h 30 min
